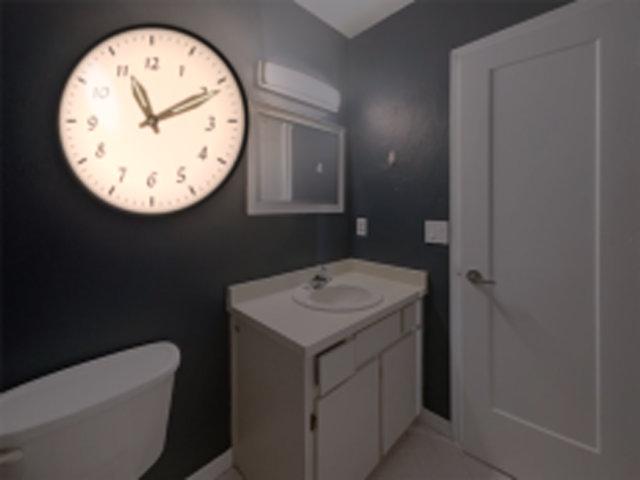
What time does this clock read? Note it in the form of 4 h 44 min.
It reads 11 h 11 min
